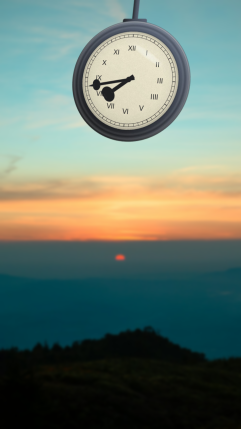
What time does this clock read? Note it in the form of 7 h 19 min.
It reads 7 h 43 min
